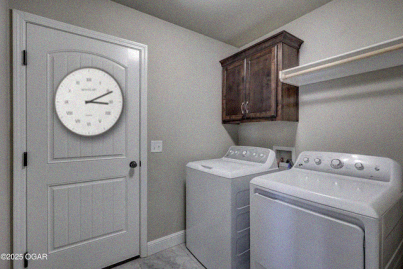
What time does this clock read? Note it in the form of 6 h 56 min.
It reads 3 h 11 min
